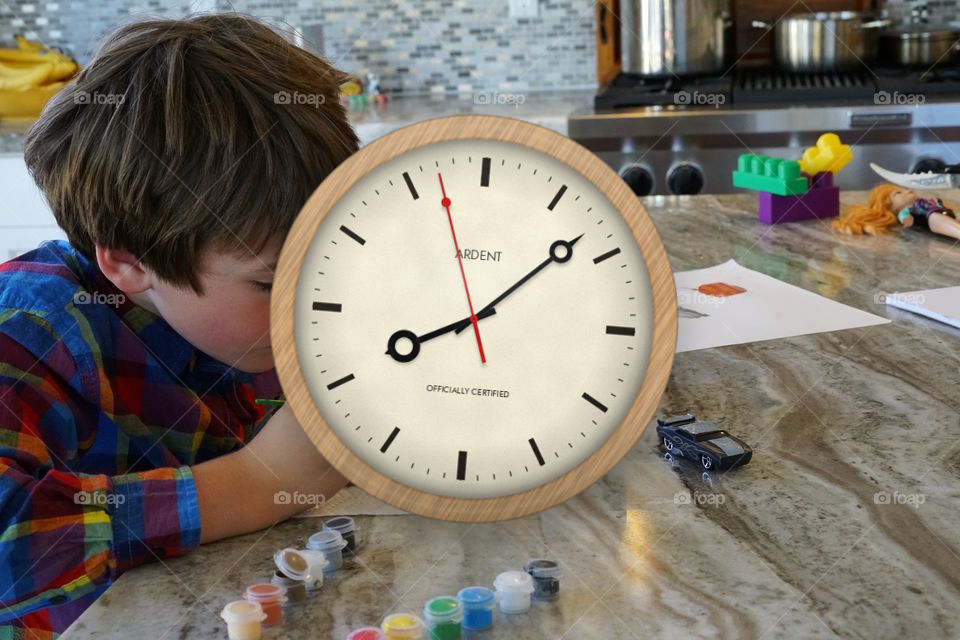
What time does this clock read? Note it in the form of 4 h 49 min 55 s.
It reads 8 h 07 min 57 s
